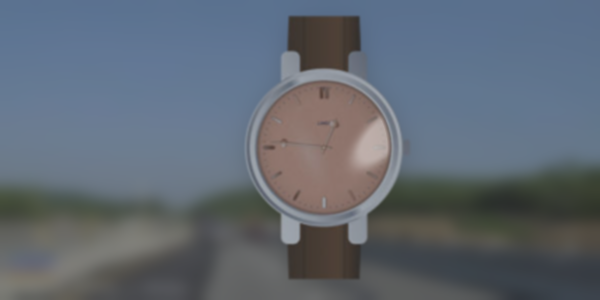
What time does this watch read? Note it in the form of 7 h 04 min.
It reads 12 h 46 min
